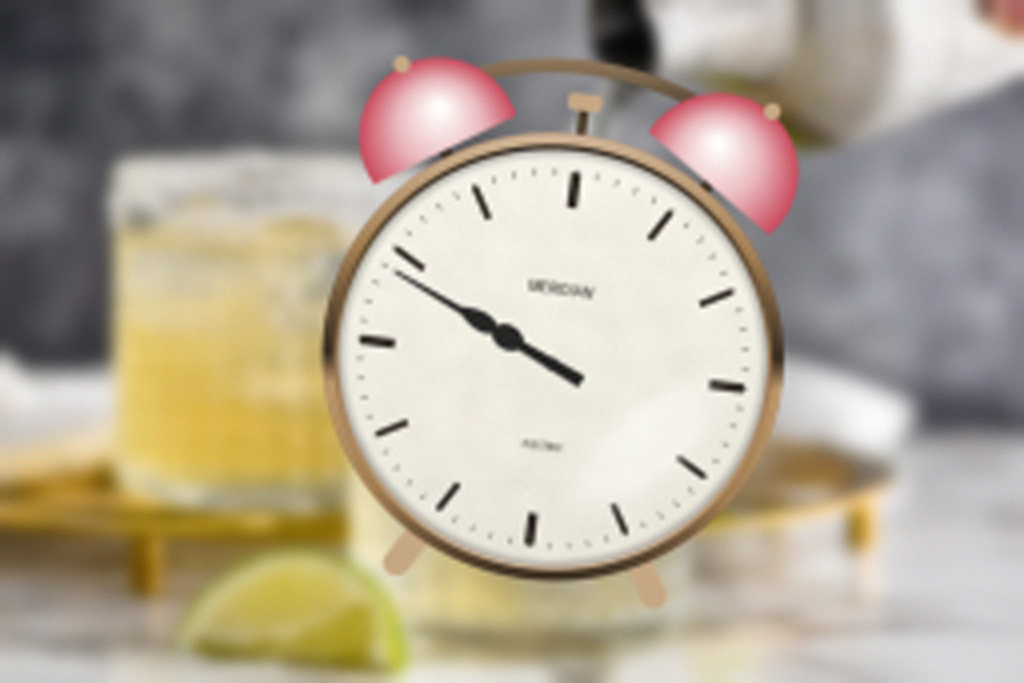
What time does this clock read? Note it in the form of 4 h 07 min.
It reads 9 h 49 min
